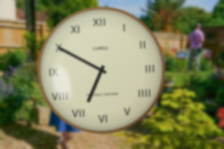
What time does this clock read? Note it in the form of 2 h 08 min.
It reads 6 h 50 min
